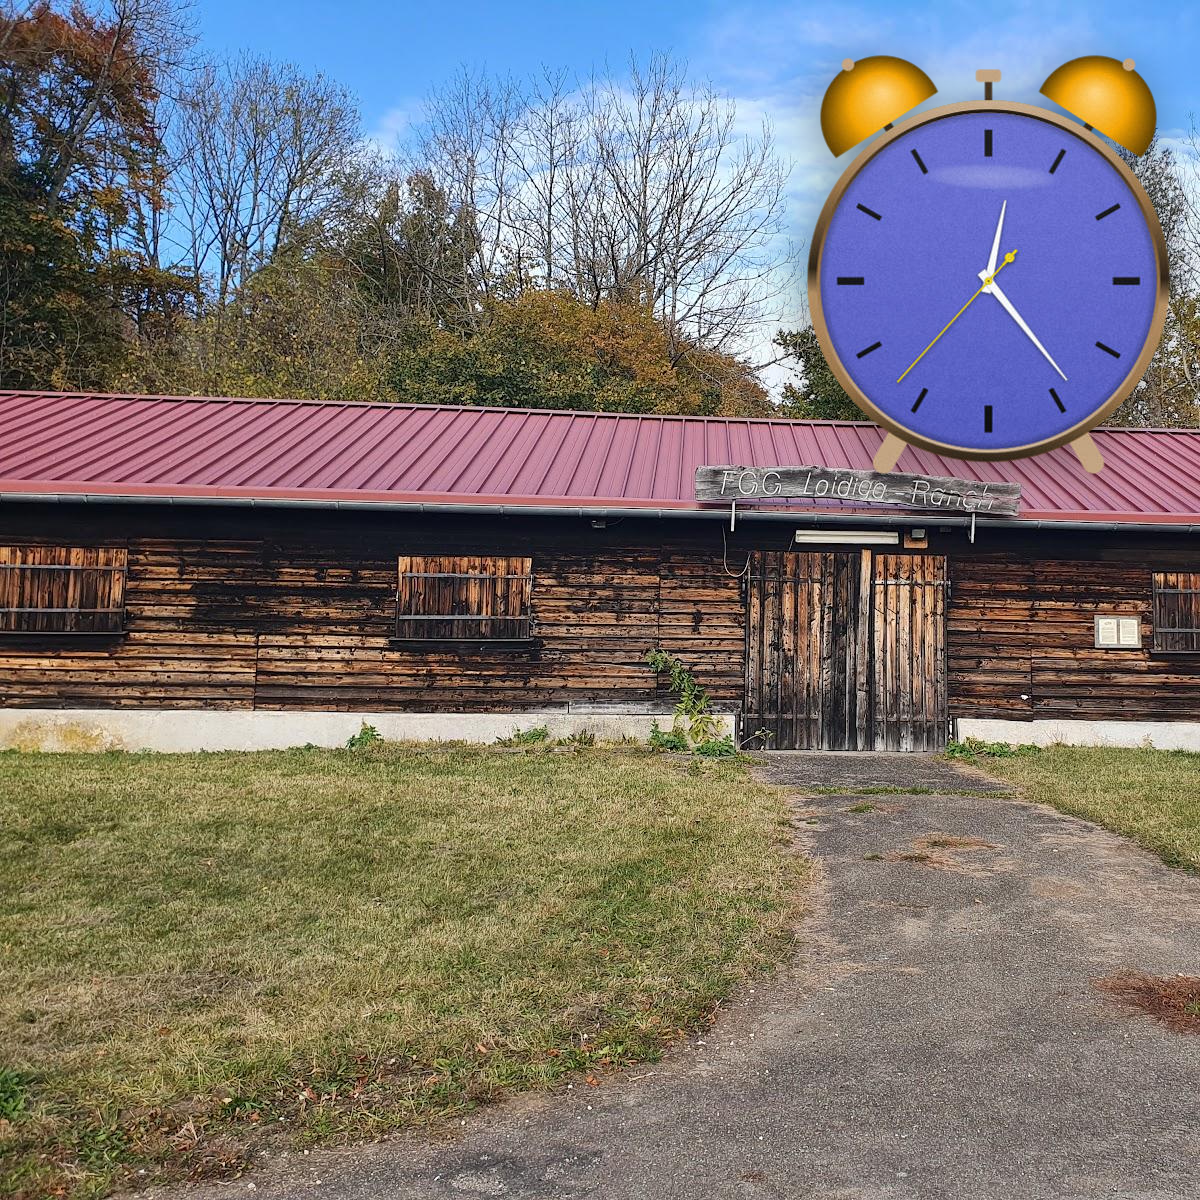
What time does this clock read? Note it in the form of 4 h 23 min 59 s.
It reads 12 h 23 min 37 s
